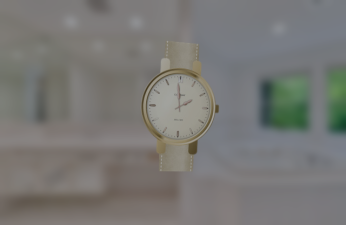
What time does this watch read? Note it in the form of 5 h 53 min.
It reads 1 h 59 min
